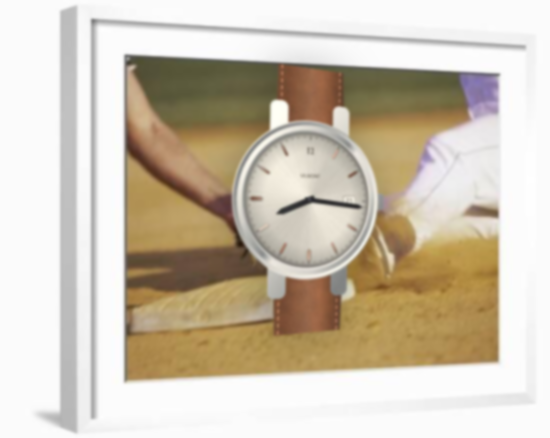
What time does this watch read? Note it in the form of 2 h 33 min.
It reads 8 h 16 min
